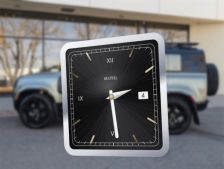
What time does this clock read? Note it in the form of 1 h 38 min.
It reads 2 h 29 min
